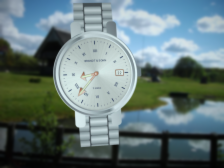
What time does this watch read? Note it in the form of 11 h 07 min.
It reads 8 h 37 min
